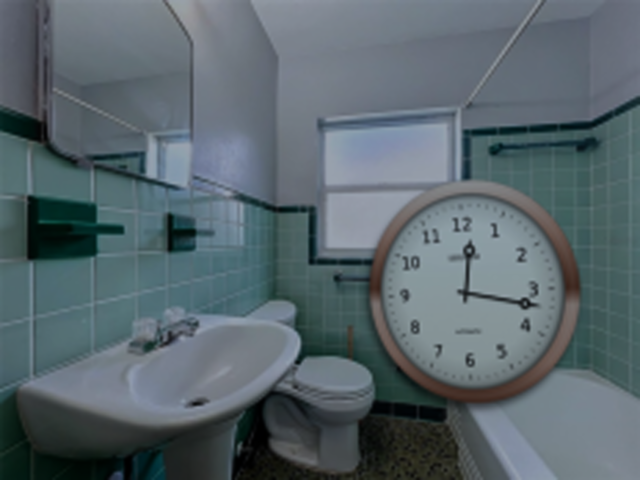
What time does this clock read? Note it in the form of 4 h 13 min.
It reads 12 h 17 min
